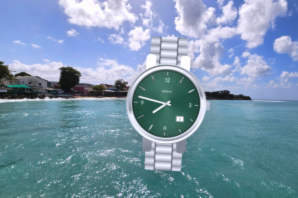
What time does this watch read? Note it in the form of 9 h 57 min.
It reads 7 h 47 min
